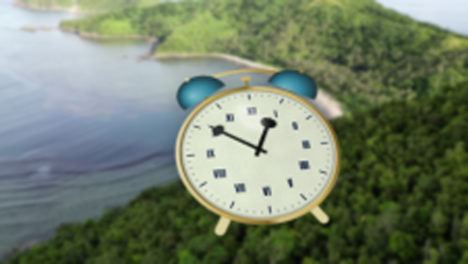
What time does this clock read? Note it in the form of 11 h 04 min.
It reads 12 h 51 min
